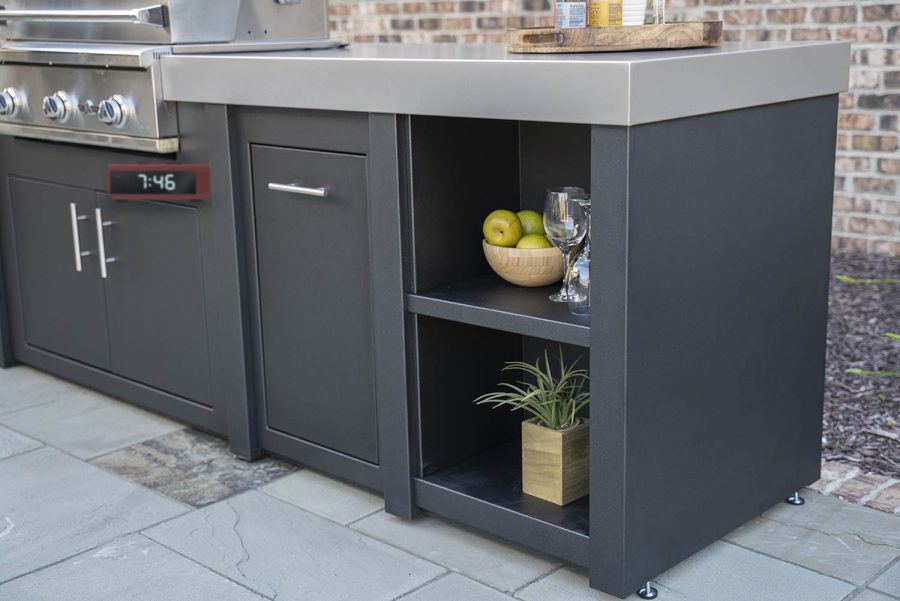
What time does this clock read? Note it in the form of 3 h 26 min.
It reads 7 h 46 min
